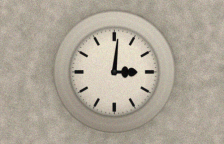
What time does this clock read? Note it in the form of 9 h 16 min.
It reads 3 h 01 min
